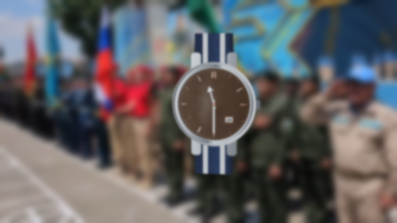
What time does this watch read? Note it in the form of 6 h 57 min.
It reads 11 h 30 min
